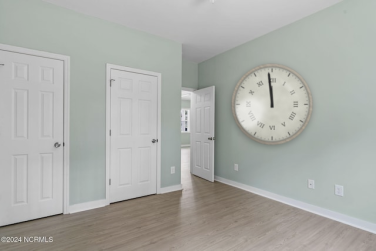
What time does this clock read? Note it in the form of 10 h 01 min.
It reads 11 h 59 min
